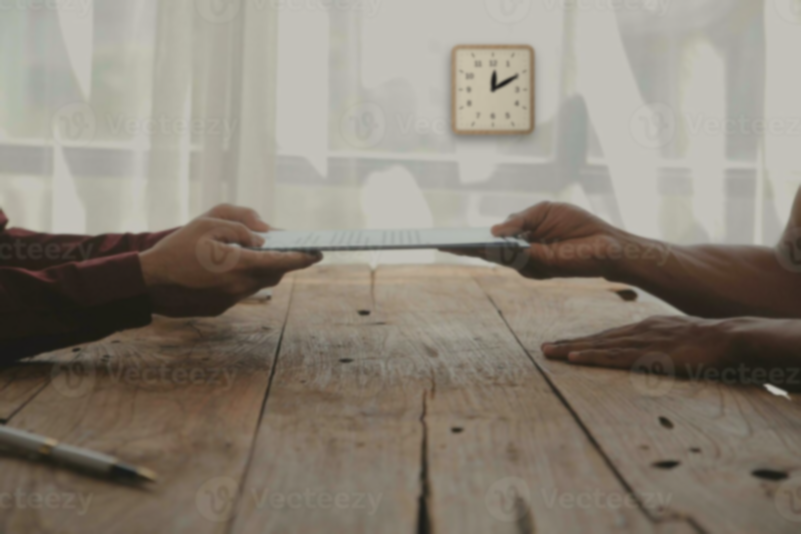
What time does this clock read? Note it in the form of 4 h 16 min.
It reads 12 h 10 min
